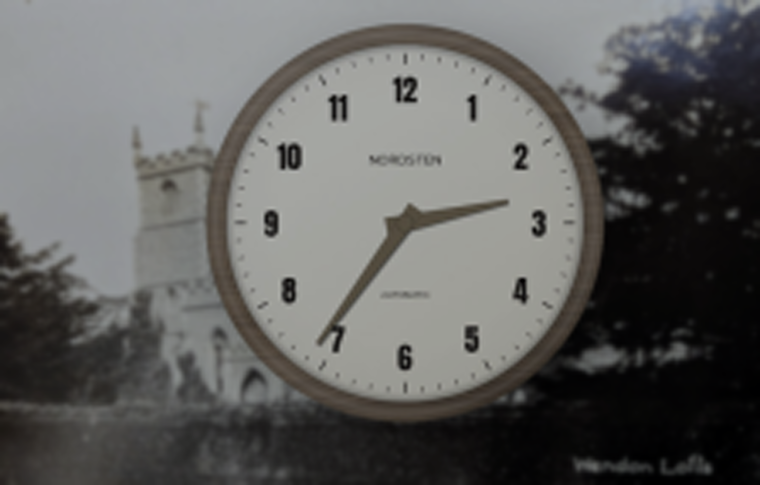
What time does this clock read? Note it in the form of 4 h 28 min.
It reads 2 h 36 min
